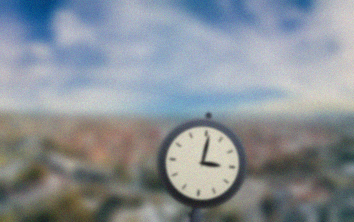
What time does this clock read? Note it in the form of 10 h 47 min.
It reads 3 h 01 min
